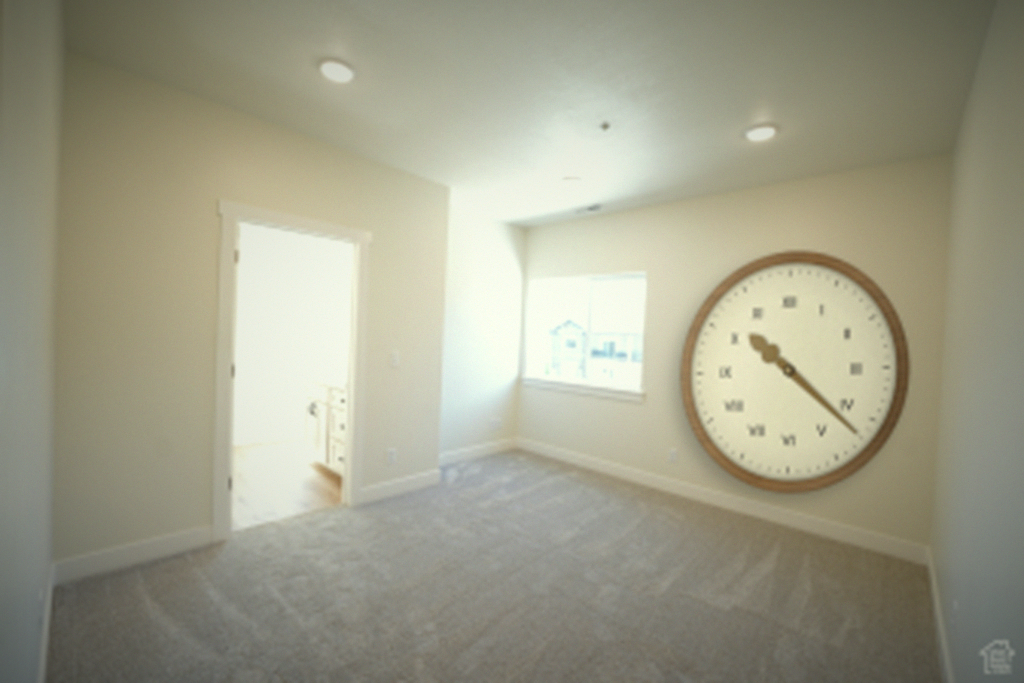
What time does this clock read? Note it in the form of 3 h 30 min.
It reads 10 h 22 min
